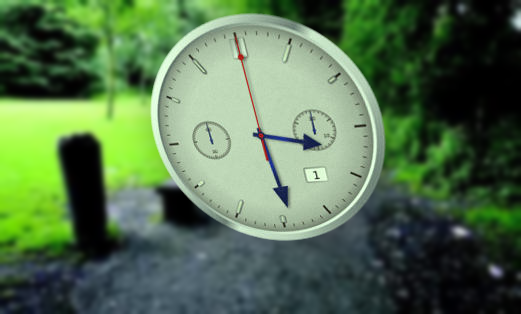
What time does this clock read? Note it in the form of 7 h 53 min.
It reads 3 h 29 min
